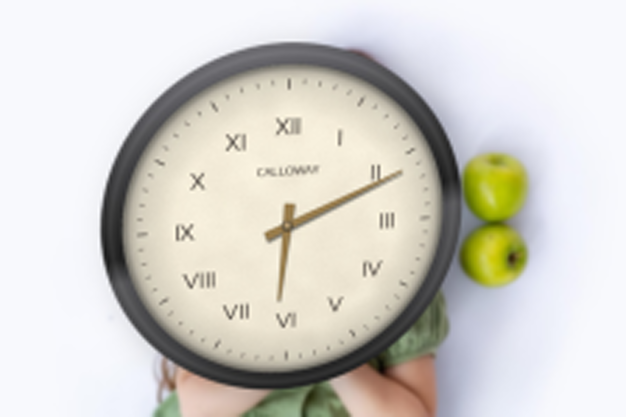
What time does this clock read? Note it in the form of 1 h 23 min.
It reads 6 h 11 min
